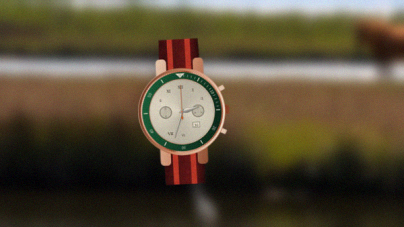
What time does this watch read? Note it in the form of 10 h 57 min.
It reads 2 h 33 min
